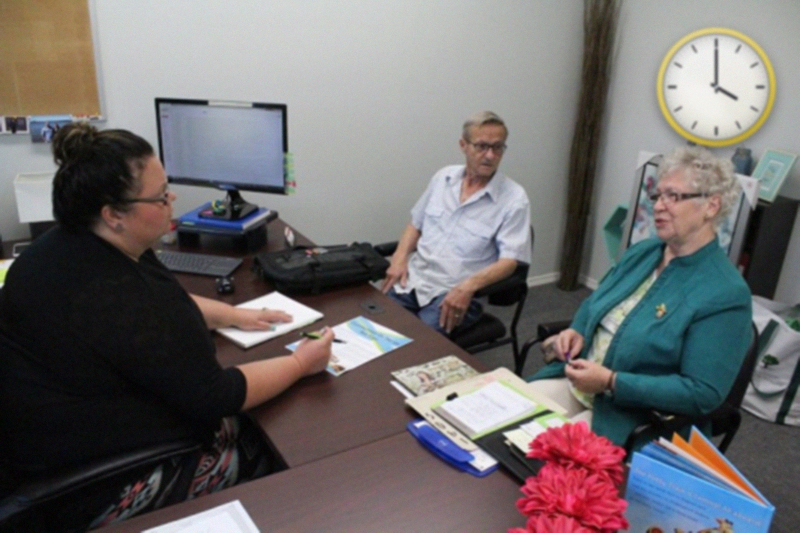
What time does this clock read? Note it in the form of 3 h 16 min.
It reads 4 h 00 min
